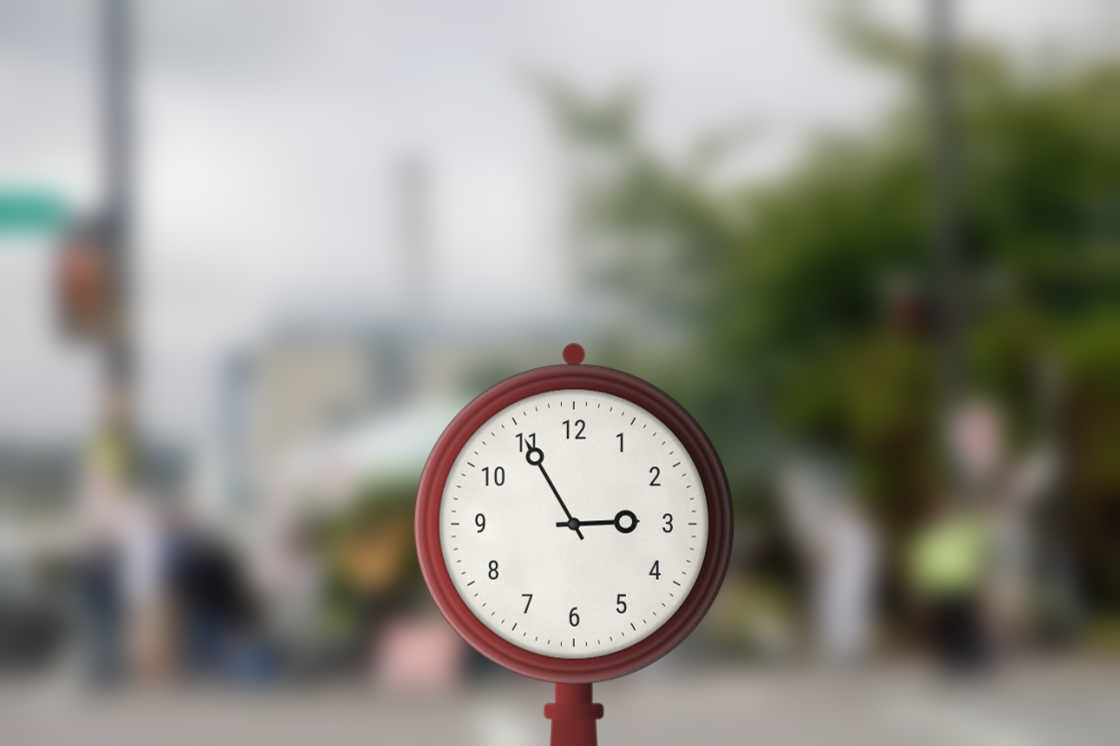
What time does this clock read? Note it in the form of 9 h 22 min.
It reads 2 h 55 min
